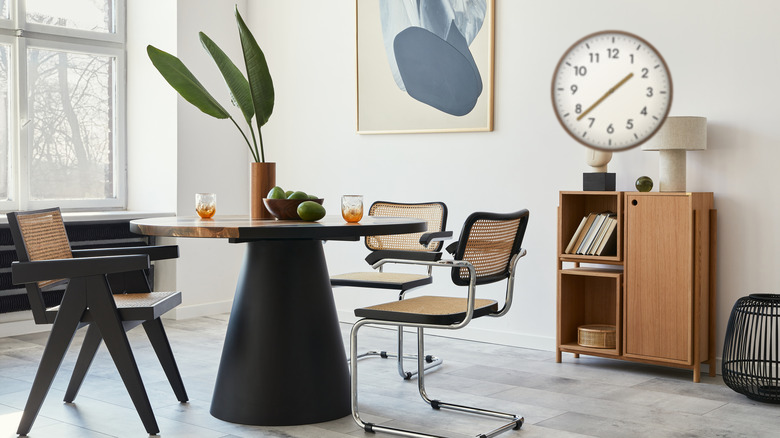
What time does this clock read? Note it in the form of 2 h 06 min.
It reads 1 h 38 min
